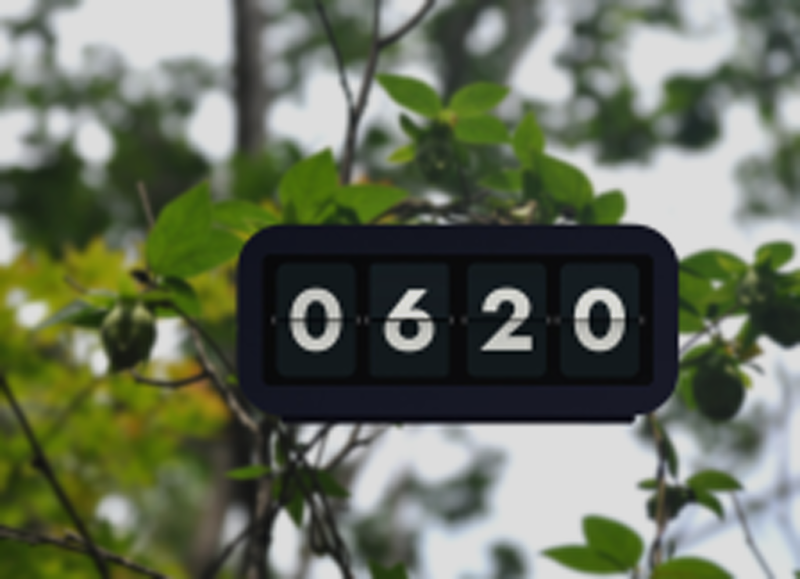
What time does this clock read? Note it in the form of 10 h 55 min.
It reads 6 h 20 min
